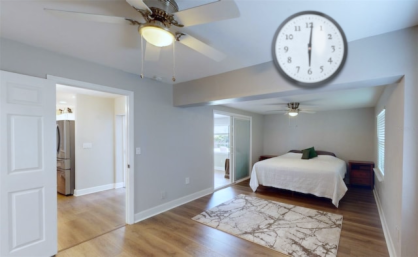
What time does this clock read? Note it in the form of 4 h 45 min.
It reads 6 h 01 min
